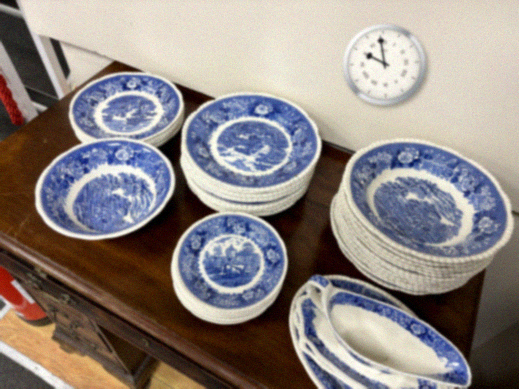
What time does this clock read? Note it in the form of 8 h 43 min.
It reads 9 h 59 min
